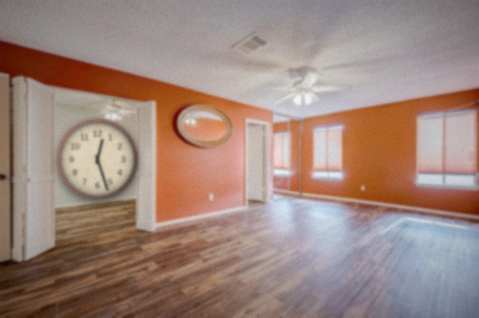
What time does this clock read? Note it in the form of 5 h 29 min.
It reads 12 h 27 min
